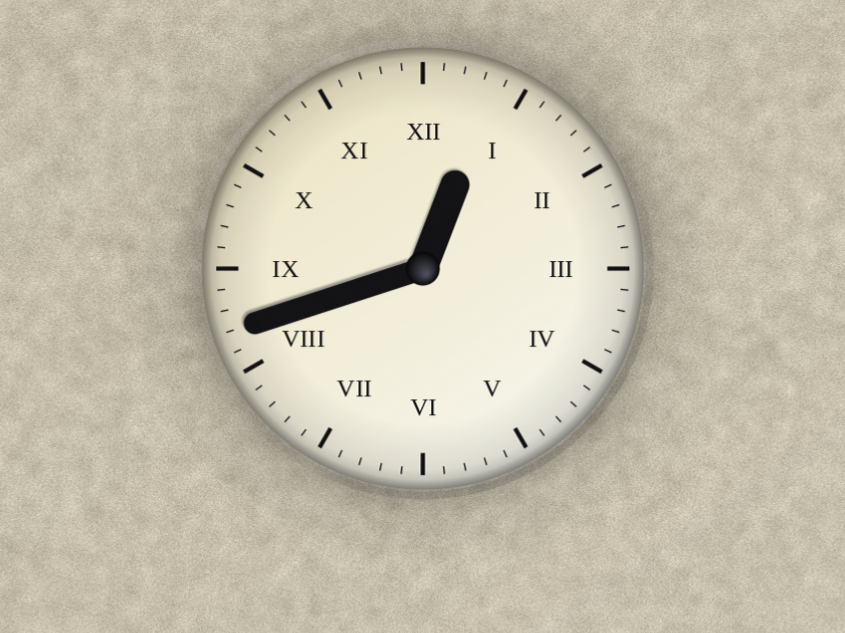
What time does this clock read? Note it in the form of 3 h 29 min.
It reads 12 h 42 min
